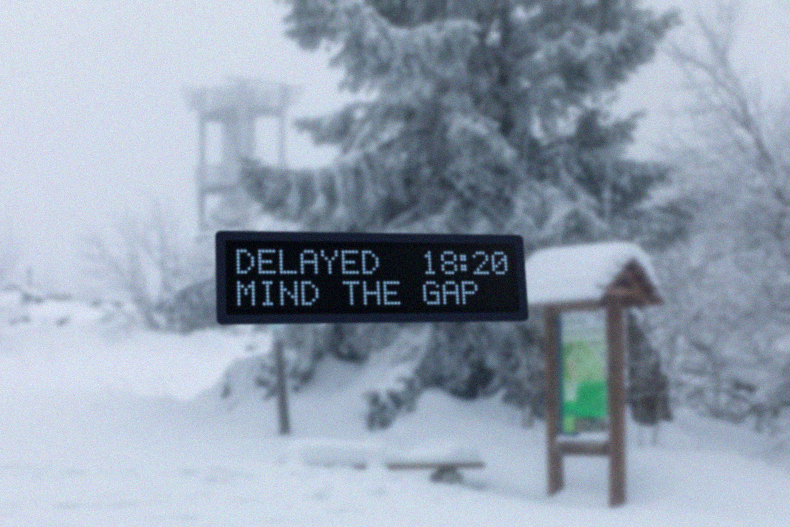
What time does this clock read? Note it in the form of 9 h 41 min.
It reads 18 h 20 min
